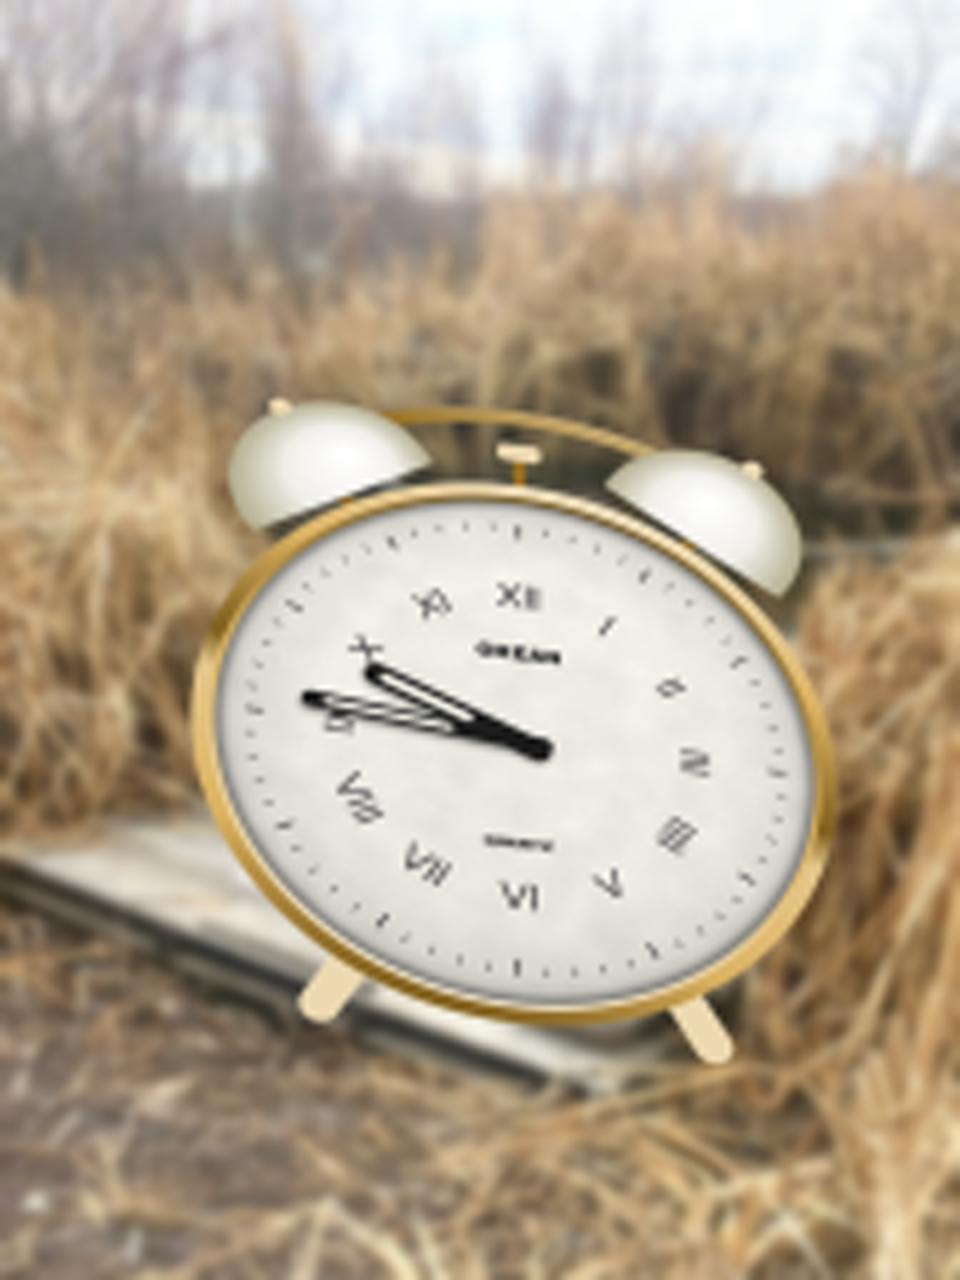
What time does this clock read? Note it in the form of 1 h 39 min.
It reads 9 h 46 min
